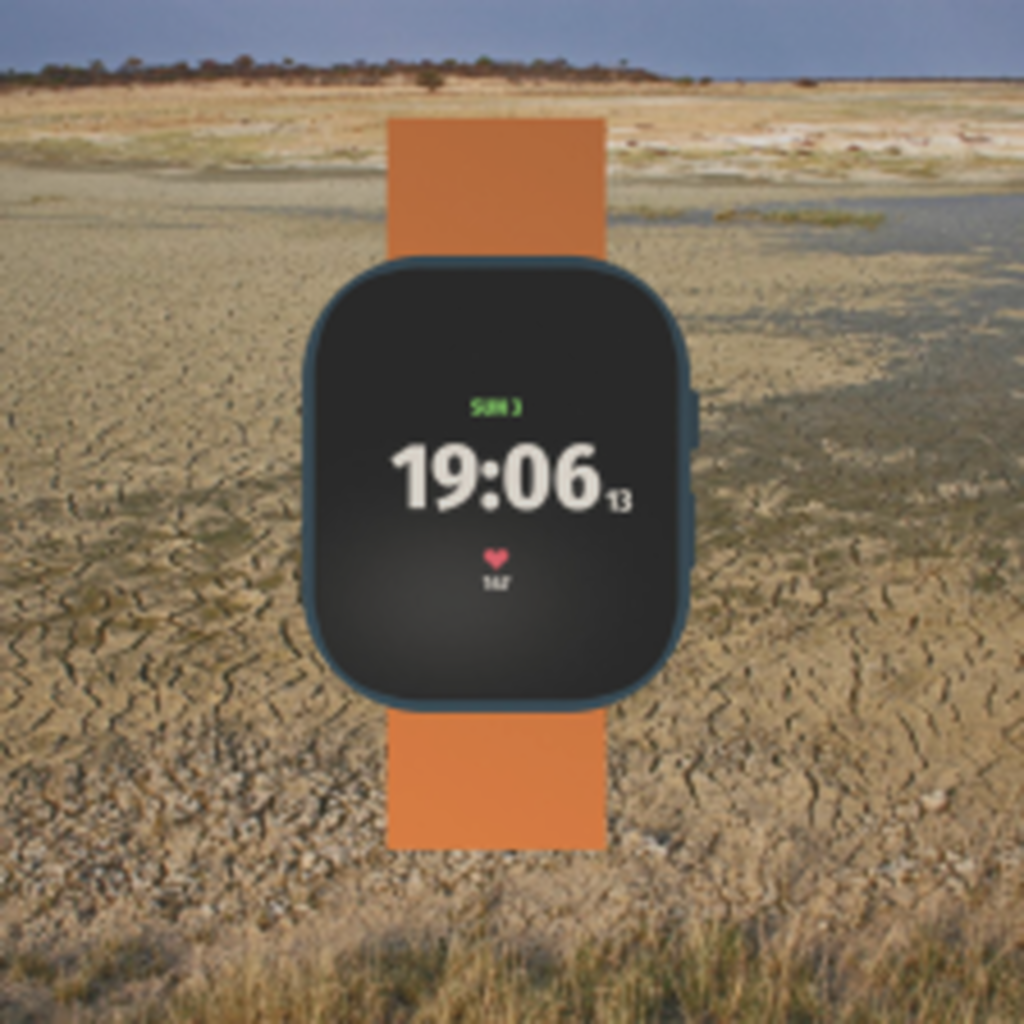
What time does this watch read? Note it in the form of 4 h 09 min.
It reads 19 h 06 min
